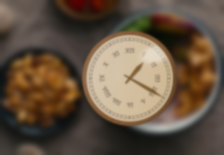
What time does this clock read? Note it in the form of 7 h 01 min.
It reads 1 h 20 min
